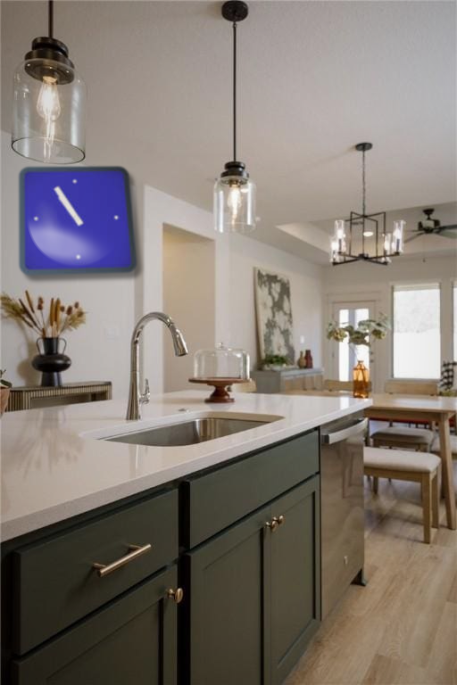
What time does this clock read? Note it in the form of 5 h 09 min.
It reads 10 h 55 min
